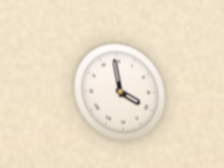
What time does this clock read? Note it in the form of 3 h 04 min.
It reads 3 h 59 min
